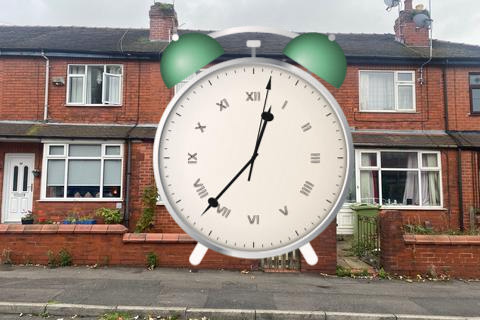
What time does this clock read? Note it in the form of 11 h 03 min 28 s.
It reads 12 h 37 min 02 s
